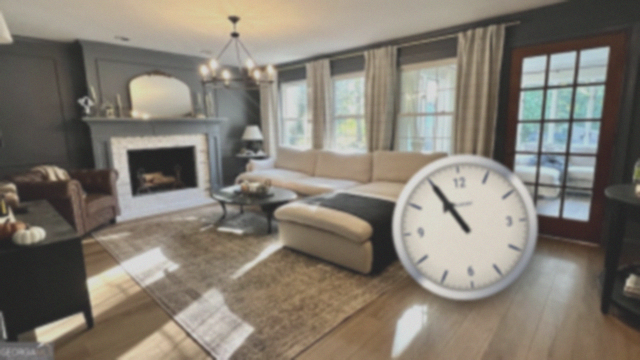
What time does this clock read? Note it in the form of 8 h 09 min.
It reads 10 h 55 min
